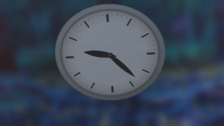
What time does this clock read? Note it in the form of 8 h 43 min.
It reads 9 h 23 min
